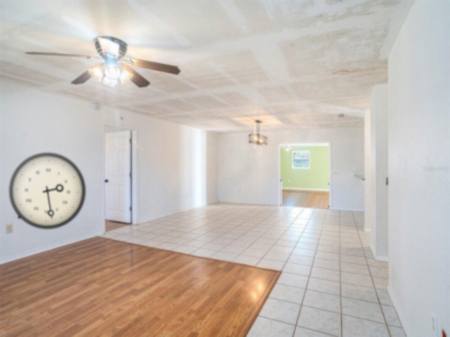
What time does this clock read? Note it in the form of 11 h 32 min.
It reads 2 h 28 min
